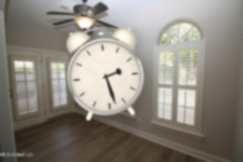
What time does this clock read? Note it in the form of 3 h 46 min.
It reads 2 h 28 min
